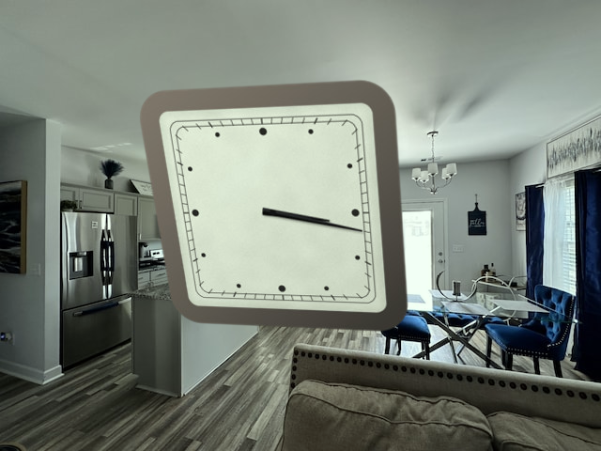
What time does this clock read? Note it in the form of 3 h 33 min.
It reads 3 h 17 min
